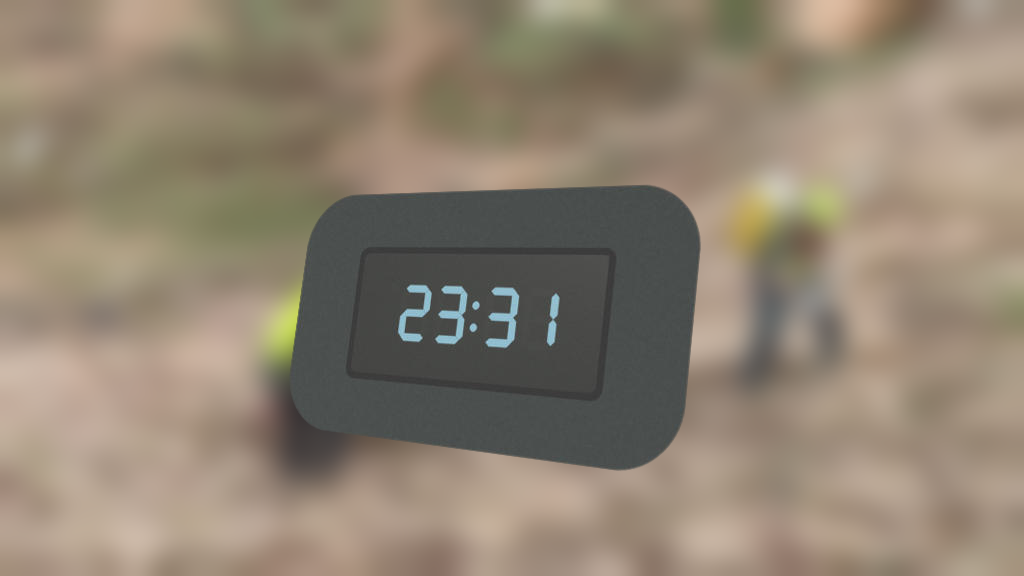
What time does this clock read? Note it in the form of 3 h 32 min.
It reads 23 h 31 min
